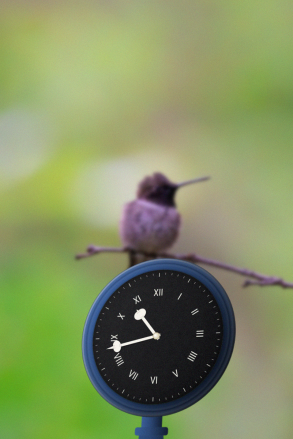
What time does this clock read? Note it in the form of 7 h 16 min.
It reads 10 h 43 min
